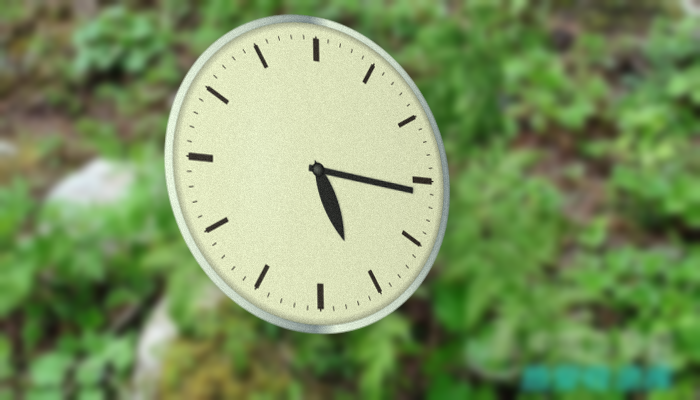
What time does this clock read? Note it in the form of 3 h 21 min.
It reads 5 h 16 min
